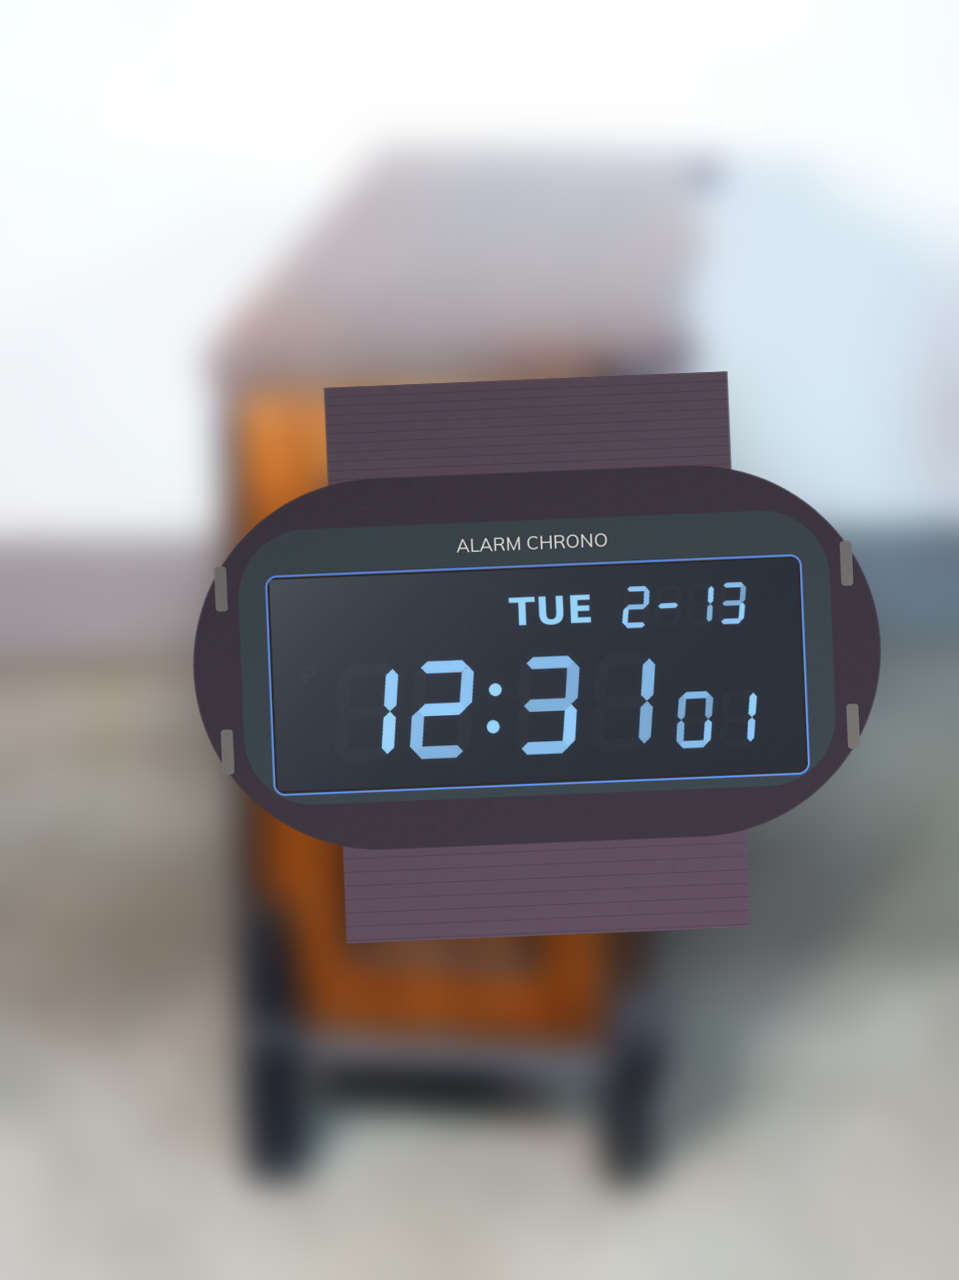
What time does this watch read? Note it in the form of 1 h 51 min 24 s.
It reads 12 h 31 min 01 s
